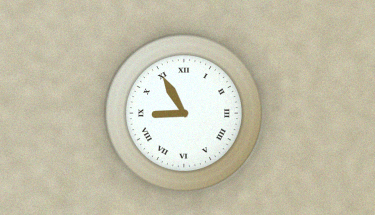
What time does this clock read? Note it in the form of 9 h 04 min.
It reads 8 h 55 min
